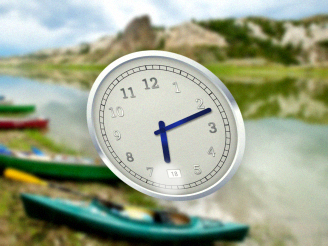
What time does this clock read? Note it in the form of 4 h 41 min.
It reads 6 h 12 min
